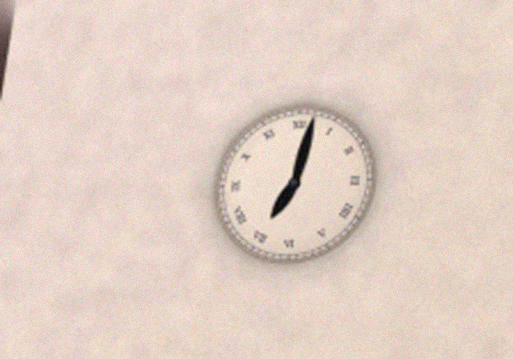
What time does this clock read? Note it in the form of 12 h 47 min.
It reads 7 h 02 min
